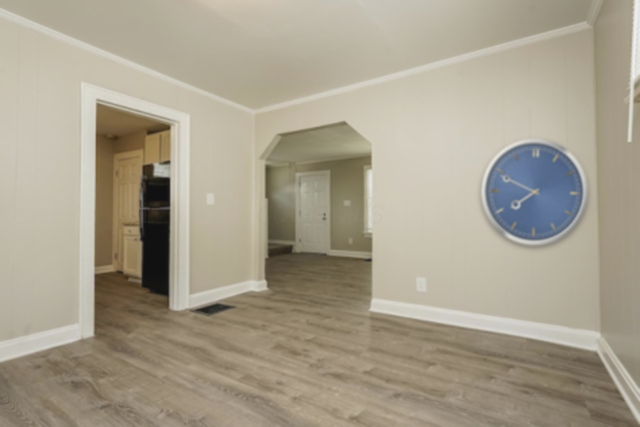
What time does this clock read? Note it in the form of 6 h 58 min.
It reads 7 h 49 min
